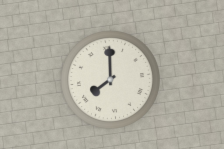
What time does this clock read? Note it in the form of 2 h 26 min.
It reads 8 h 01 min
